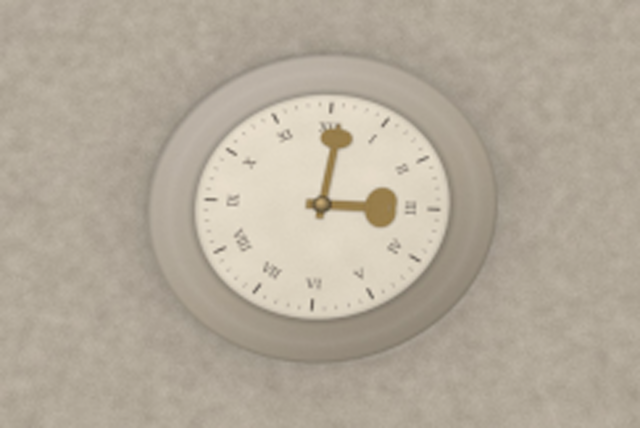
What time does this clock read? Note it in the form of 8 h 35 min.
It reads 3 h 01 min
